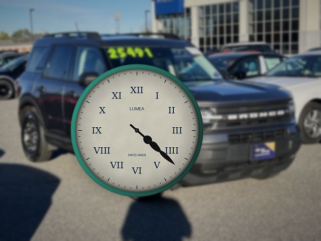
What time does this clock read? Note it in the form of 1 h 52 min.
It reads 4 h 22 min
